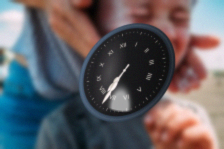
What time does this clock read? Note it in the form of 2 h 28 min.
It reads 7 h 37 min
